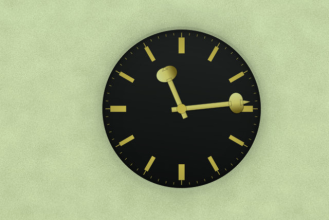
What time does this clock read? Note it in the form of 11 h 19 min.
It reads 11 h 14 min
